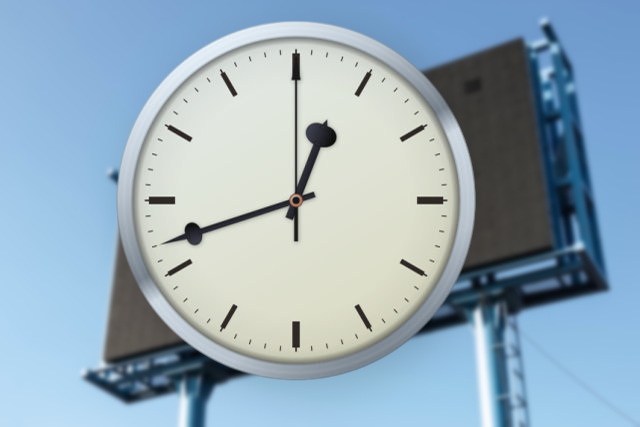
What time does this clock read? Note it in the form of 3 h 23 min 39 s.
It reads 12 h 42 min 00 s
